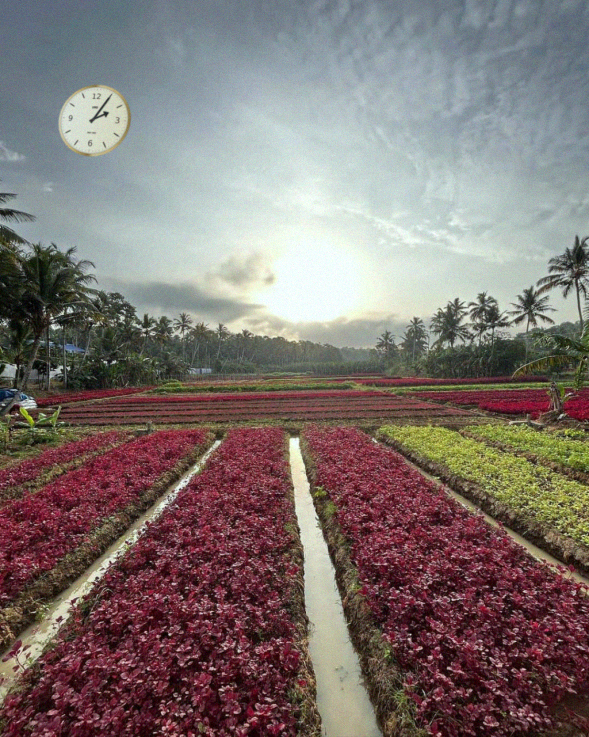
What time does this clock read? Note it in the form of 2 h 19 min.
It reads 2 h 05 min
